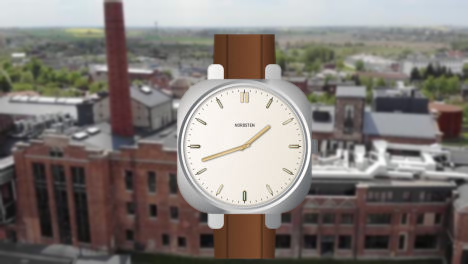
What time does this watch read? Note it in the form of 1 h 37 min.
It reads 1 h 42 min
